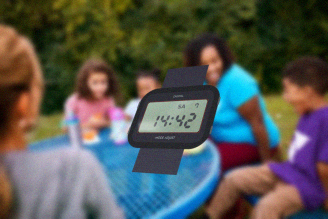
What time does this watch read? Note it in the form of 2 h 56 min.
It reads 14 h 42 min
